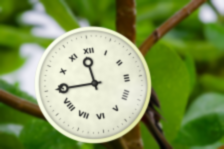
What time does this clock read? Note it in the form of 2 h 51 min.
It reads 11 h 45 min
